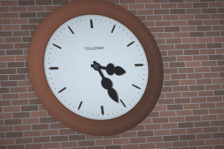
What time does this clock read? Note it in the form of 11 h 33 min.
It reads 3 h 26 min
